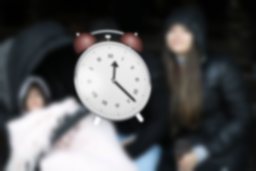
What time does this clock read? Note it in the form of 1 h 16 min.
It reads 12 h 23 min
